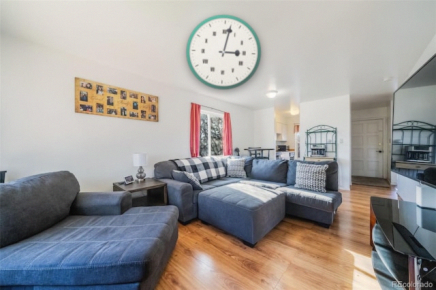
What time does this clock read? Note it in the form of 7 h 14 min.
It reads 3 h 02 min
